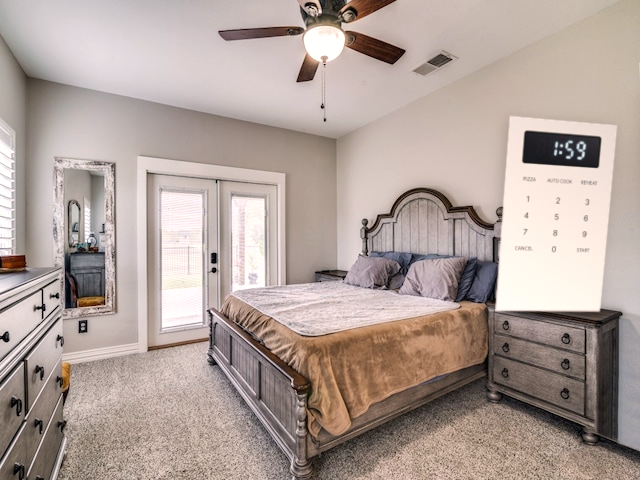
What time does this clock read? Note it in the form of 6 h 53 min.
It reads 1 h 59 min
